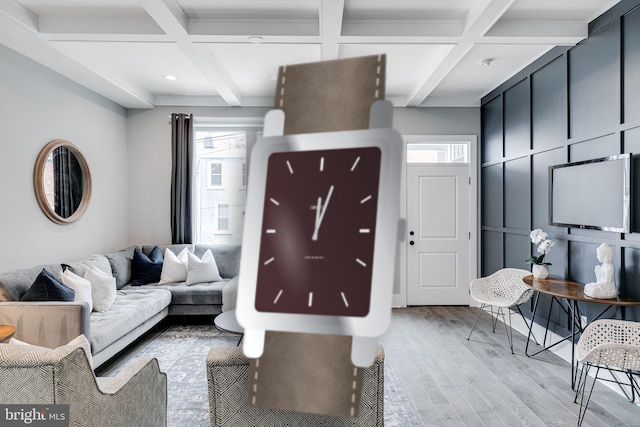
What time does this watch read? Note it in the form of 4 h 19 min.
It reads 12 h 03 min
